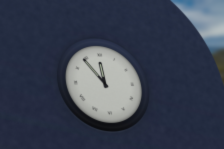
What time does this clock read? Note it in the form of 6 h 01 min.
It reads 11 h 54 min
